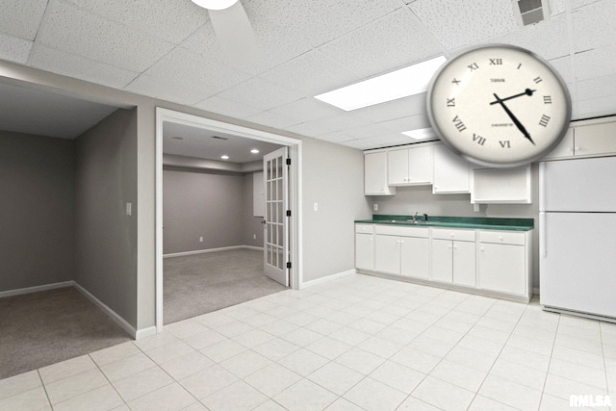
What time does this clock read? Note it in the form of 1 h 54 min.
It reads 2 h 25 min
